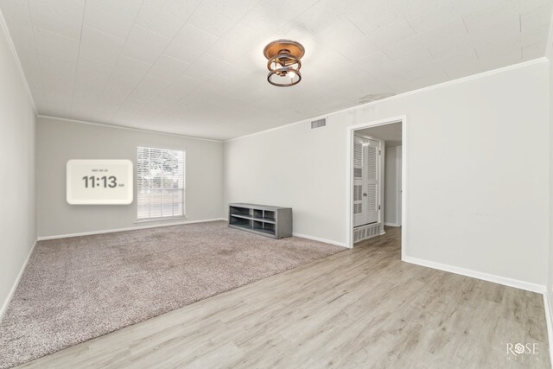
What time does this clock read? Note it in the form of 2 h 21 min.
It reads 11 h 13 min
